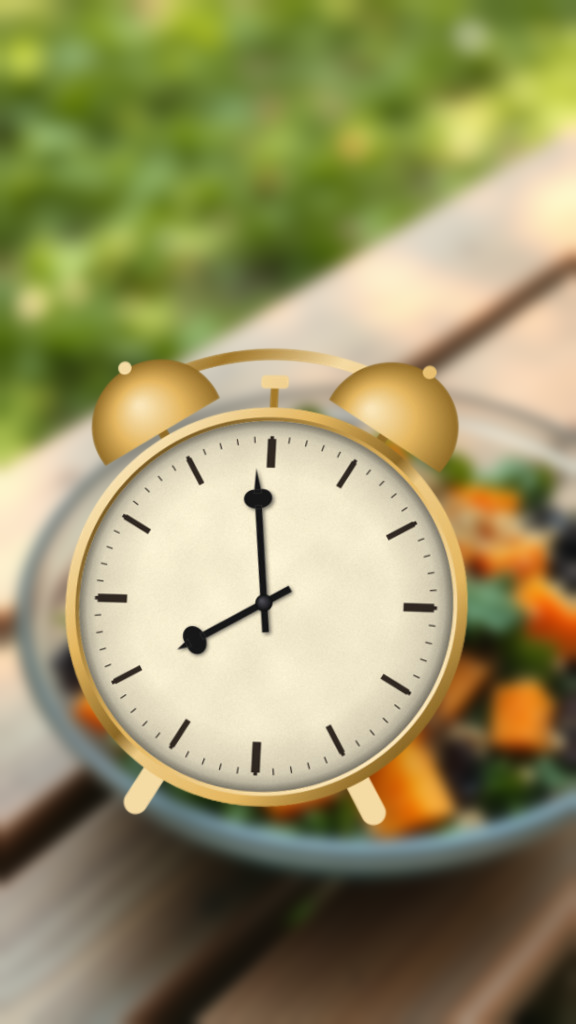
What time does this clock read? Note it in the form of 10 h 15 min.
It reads 7 h 59 min
